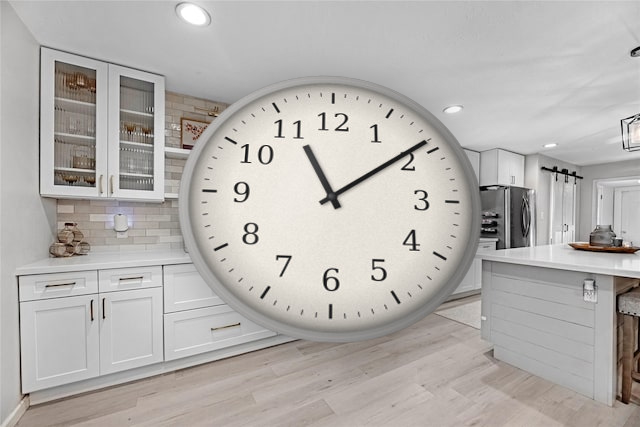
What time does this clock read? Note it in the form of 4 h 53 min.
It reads 11 h 09 min
